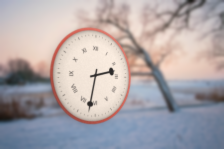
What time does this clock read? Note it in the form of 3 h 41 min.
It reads 2 h 32 min
